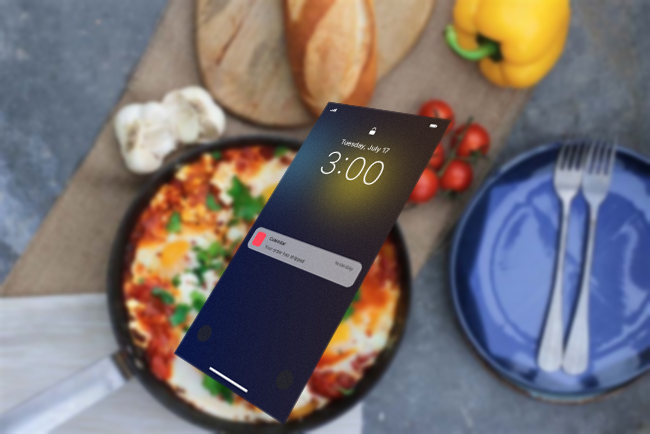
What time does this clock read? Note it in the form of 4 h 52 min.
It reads 3 h 00 min
